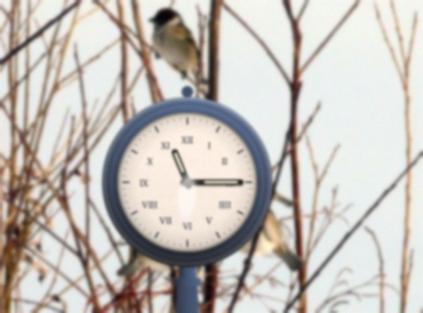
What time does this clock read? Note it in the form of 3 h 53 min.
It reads 11 h 15 min
